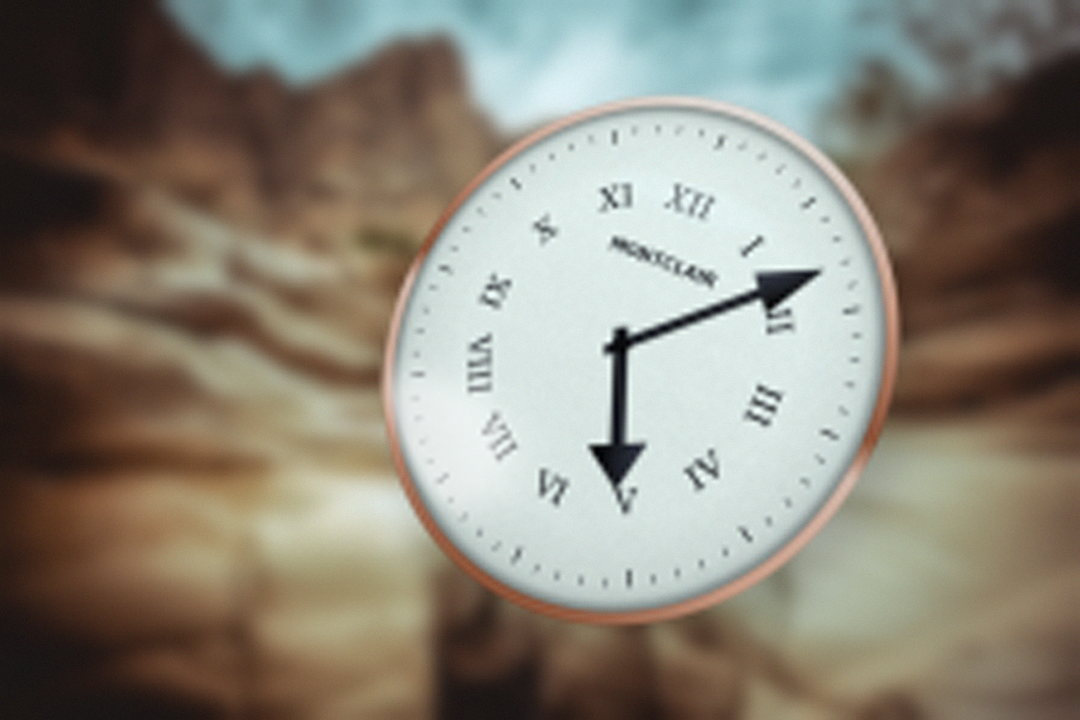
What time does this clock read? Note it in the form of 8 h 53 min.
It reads 5 h 08 min
